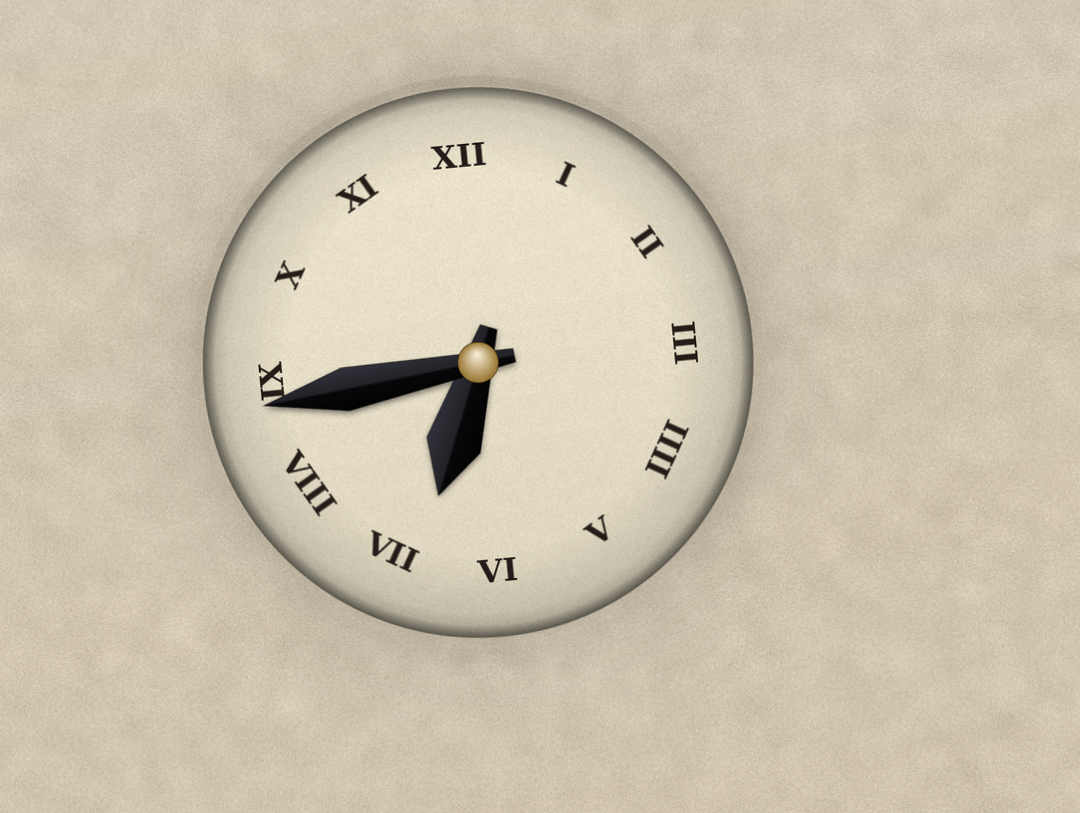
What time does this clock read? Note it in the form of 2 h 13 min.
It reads 6 h 44 min
